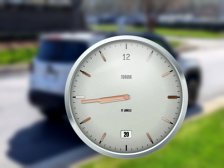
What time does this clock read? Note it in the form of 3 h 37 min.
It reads 8 h 44 min
